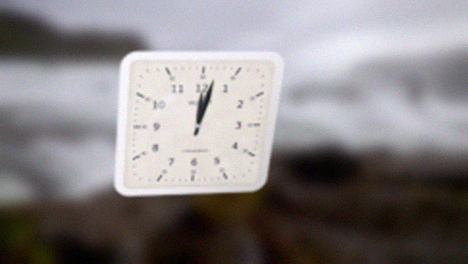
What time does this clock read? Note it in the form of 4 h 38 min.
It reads 12 h 02 min
